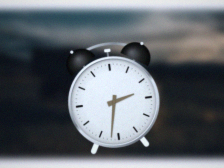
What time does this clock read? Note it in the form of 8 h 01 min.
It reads 2 h 32 min
